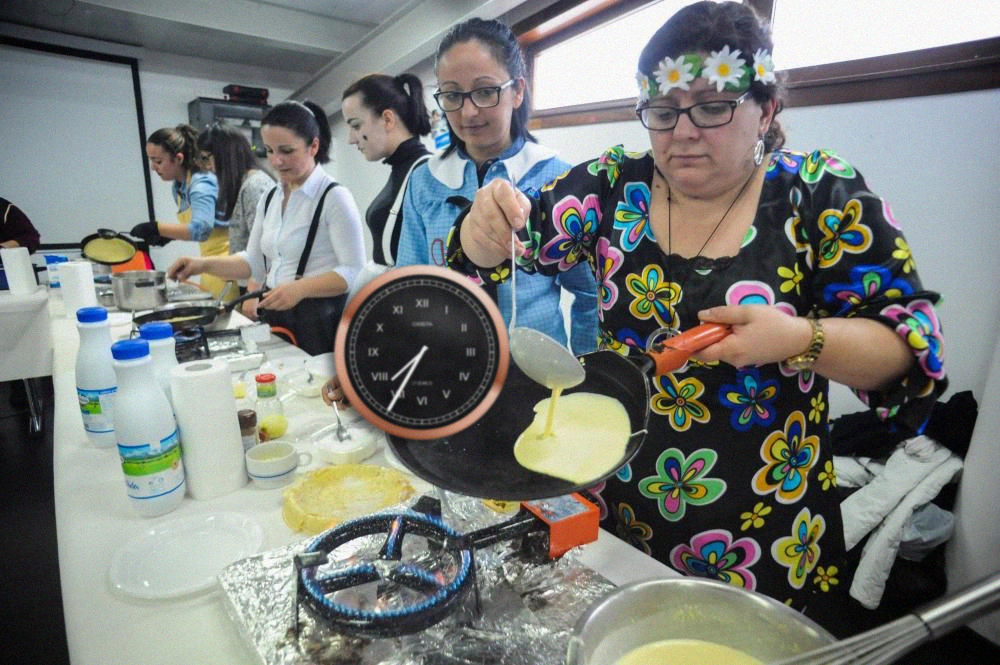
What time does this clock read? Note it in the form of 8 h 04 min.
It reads 7 h 35 min
